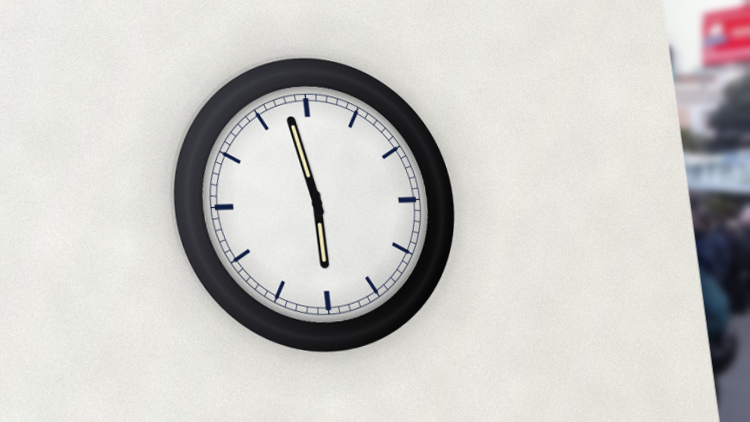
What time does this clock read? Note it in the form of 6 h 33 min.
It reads 5 h 58 min
